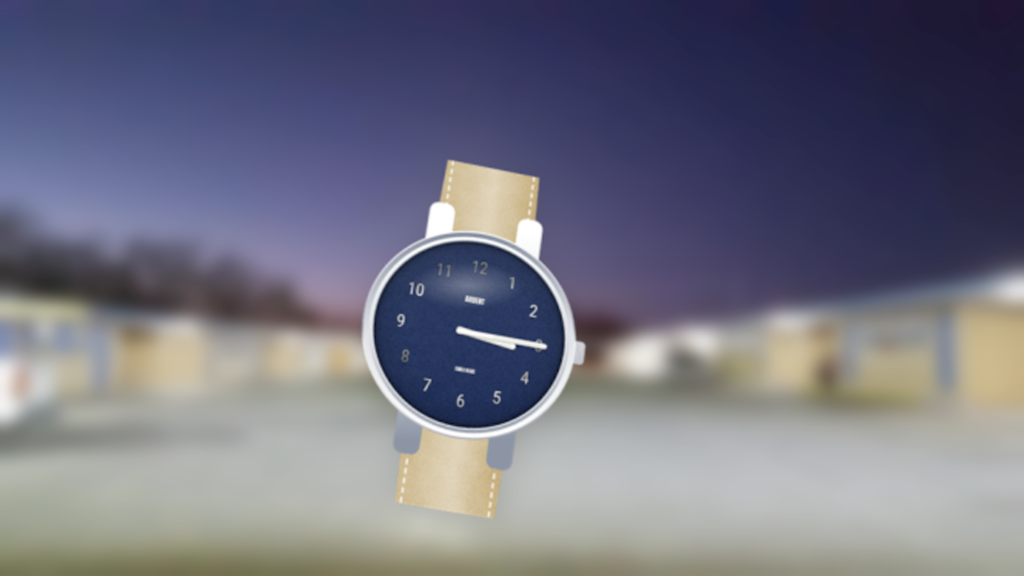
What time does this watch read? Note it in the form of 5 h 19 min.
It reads 3 h 15 min
